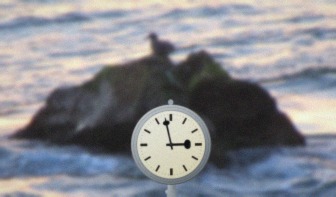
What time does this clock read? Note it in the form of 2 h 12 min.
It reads 2 h 58 min
